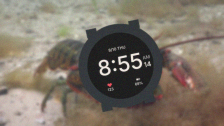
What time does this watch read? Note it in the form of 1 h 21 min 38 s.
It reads 8 h 55 min 14 s
